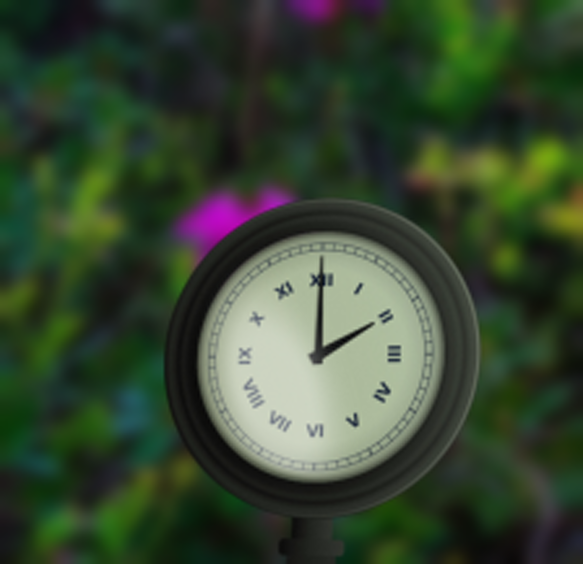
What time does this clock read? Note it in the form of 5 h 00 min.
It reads 2 h 00 min
